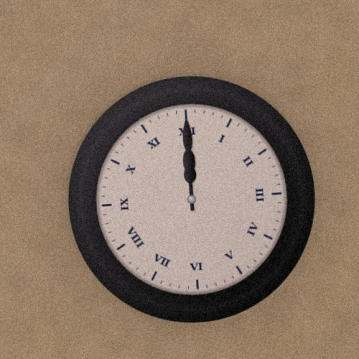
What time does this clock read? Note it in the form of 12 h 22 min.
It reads 12 h 00 min
